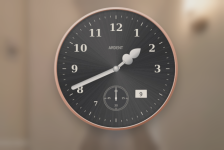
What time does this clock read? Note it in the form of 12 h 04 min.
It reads 1 h 41 min
